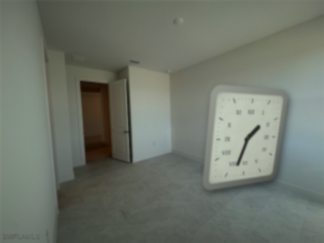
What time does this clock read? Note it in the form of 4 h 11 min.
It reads 1 h 33 min
